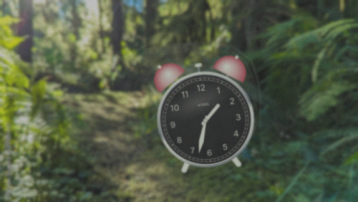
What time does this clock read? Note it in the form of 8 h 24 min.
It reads 1 h 33 min
